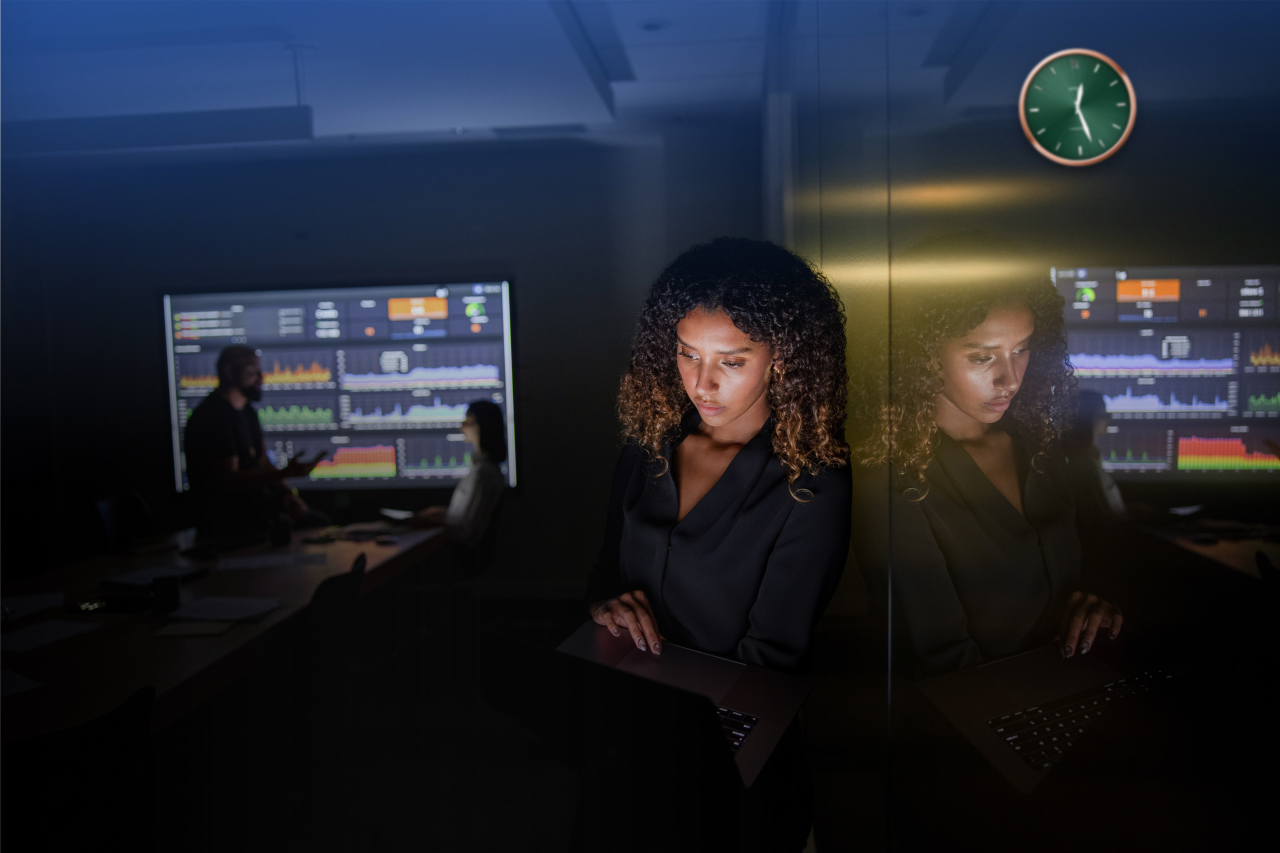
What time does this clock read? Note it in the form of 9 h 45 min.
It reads 12 h 27 min
